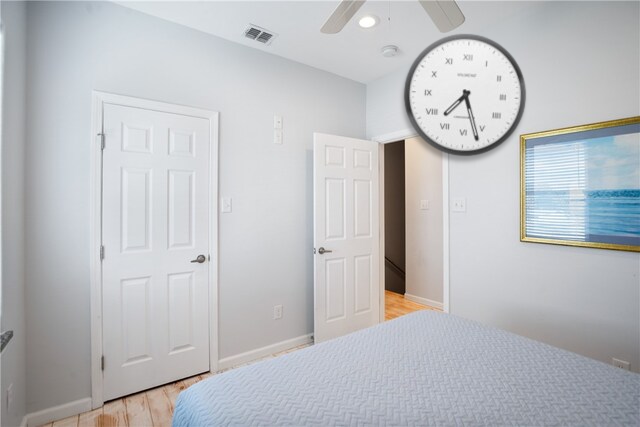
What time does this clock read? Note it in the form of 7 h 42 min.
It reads 7 h 27 min
